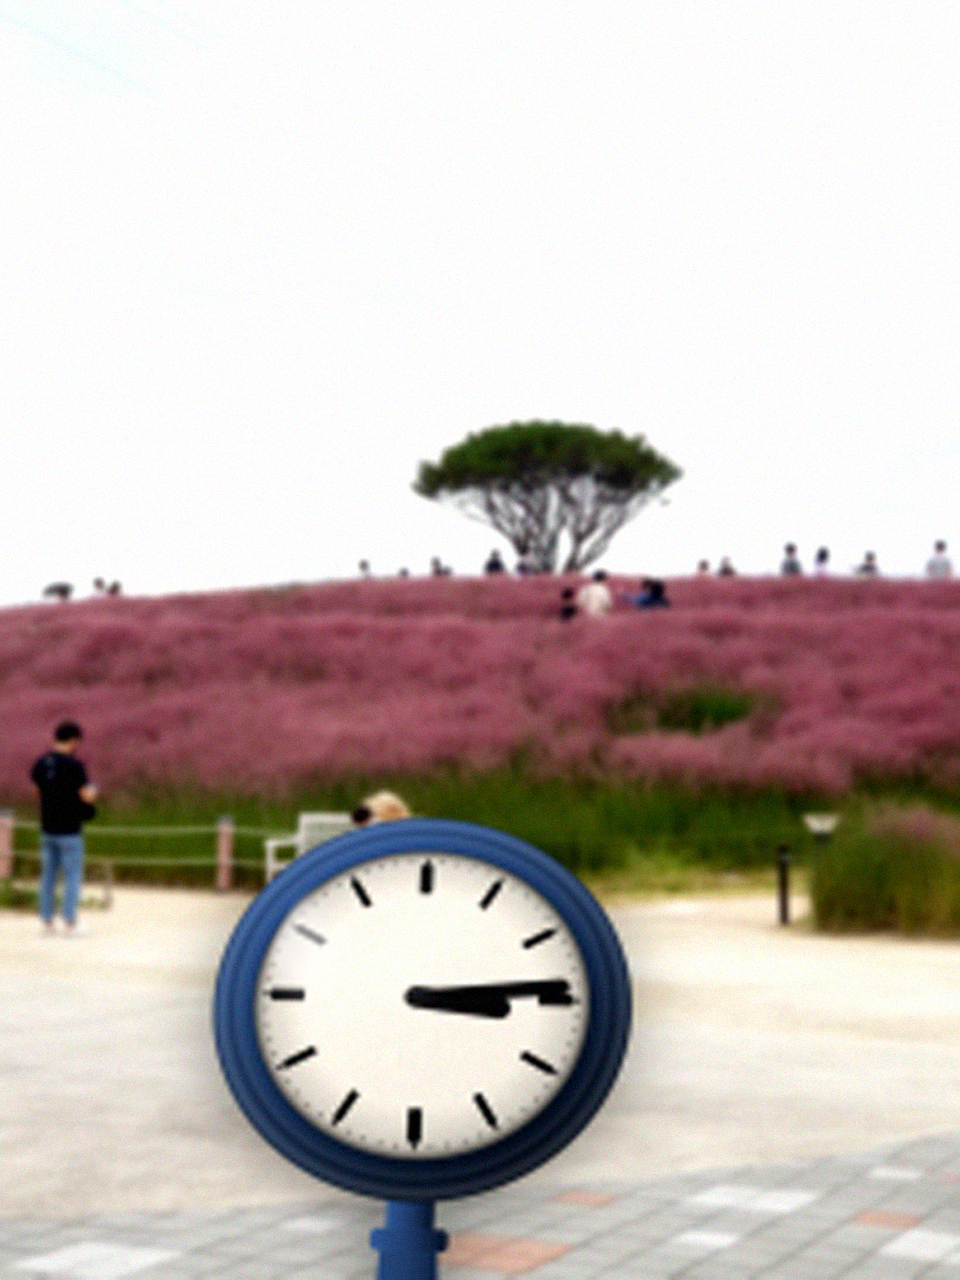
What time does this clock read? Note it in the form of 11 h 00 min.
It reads 3 h 14 min
